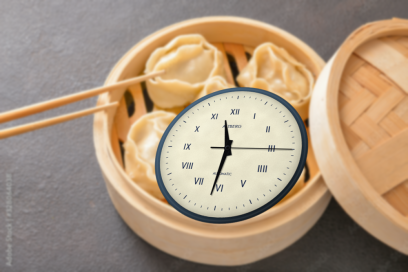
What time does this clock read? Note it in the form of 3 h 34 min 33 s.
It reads 11 h 31 min 15 s
